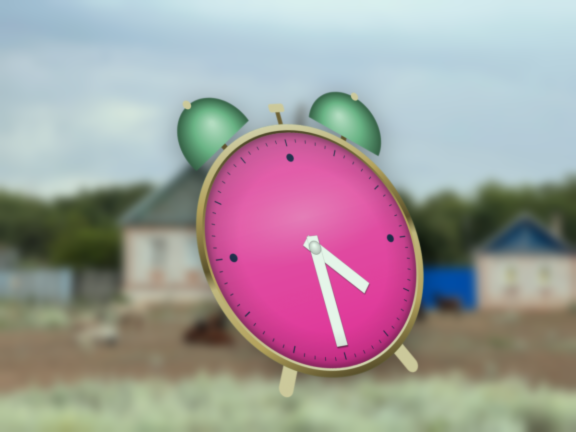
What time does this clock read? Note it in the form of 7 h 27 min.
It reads 4 h 30 min
